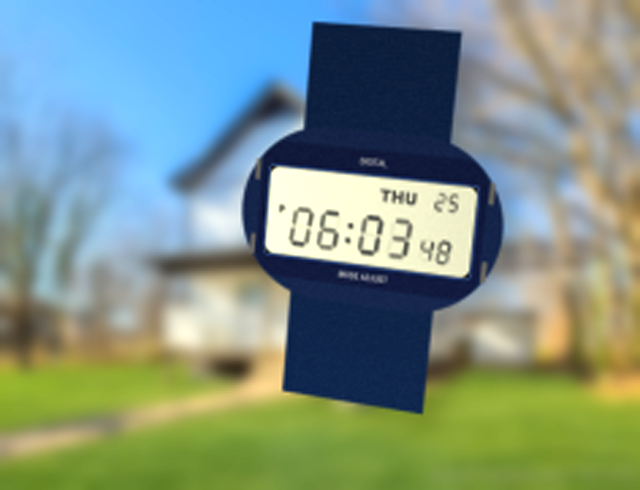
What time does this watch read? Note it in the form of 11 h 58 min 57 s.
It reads 6 h 03 min 48 s
